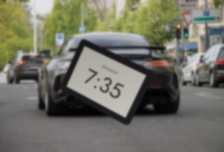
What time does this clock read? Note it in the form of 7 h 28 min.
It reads 7 h 35 min
